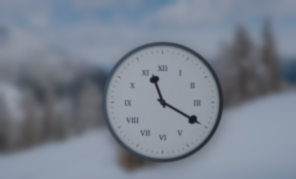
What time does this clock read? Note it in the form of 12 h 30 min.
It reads 11 h 20 min
